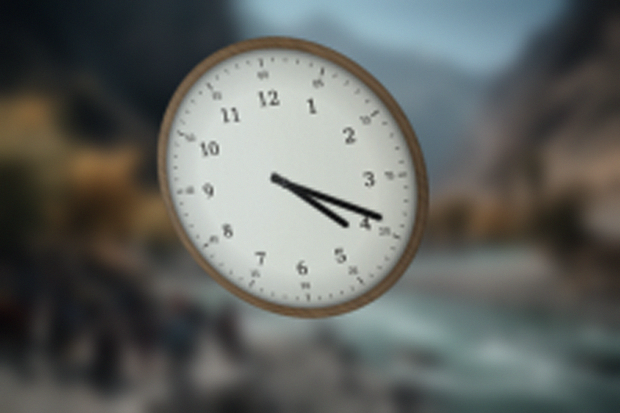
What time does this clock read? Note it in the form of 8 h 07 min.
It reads 4 h 19 min
